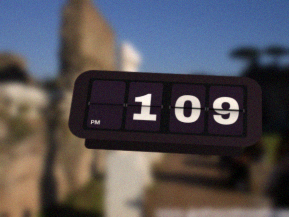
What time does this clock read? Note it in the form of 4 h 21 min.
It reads 1 h 09 min
